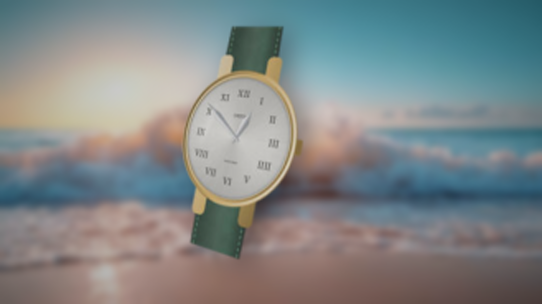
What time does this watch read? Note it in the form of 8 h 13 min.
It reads 12 h 51 min
